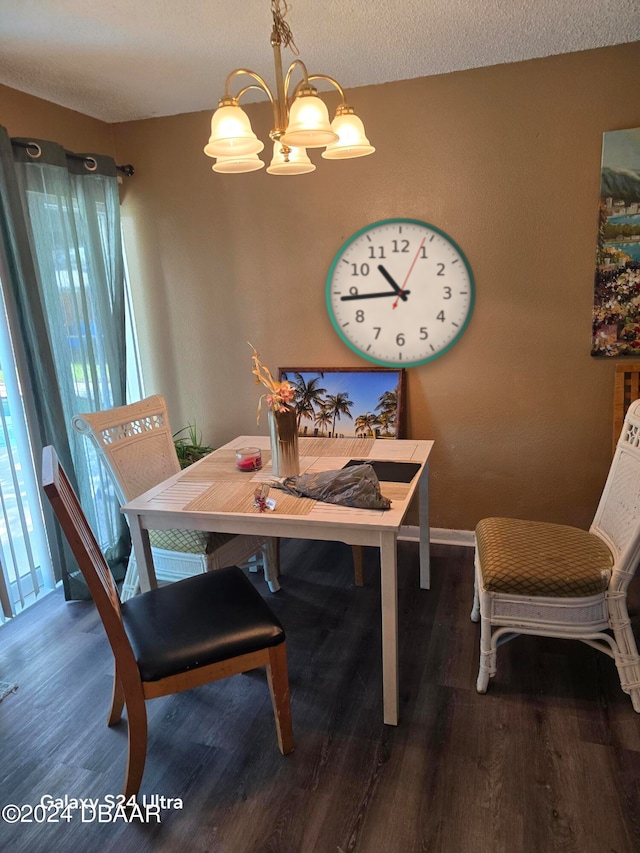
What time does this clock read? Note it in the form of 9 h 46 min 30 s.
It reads 10 h 44 min 04 s
